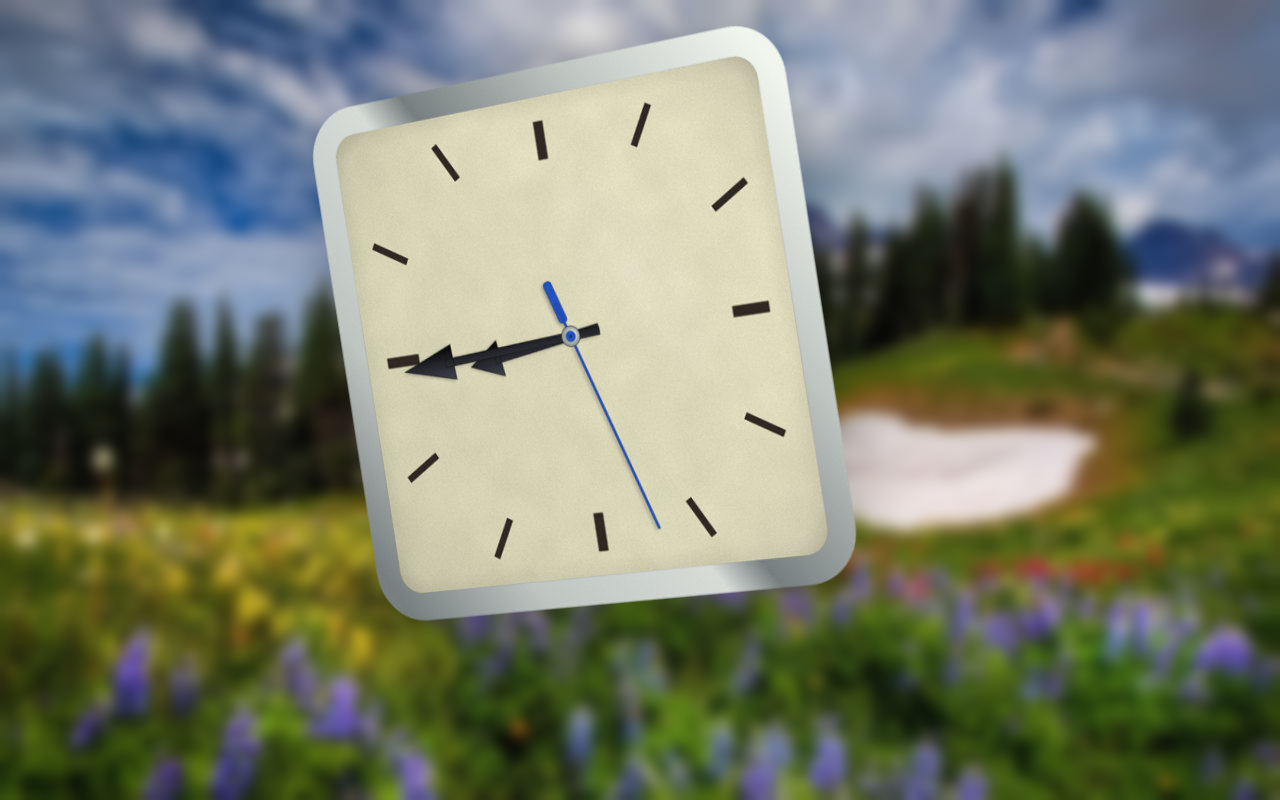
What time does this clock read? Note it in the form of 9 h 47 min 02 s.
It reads 8 h 44 min 27 s
